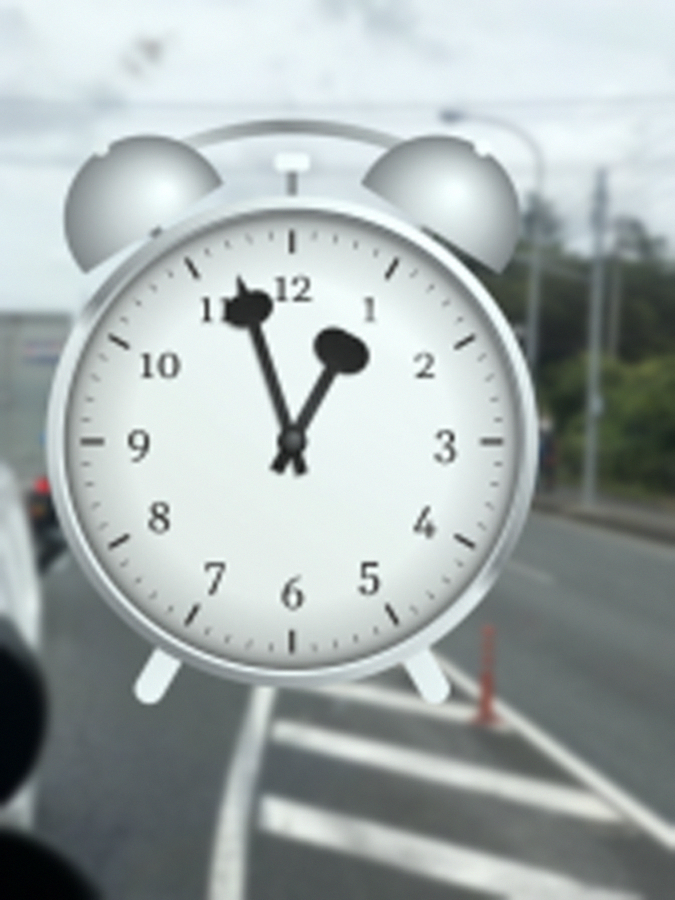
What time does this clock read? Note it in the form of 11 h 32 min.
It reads 12 h 57 min
